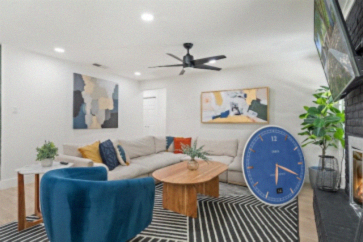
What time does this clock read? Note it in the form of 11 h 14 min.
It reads 6 h 19 min
